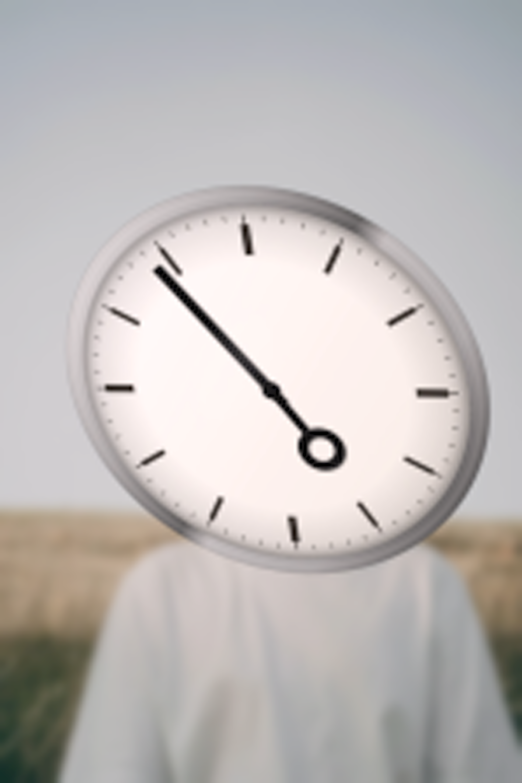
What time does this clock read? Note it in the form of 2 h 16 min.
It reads 4 h 54 min
